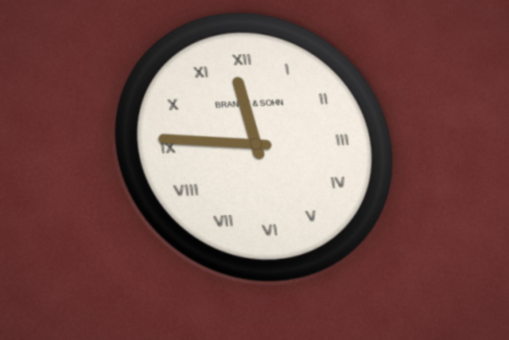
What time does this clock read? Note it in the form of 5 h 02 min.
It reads 11 h 46 min
